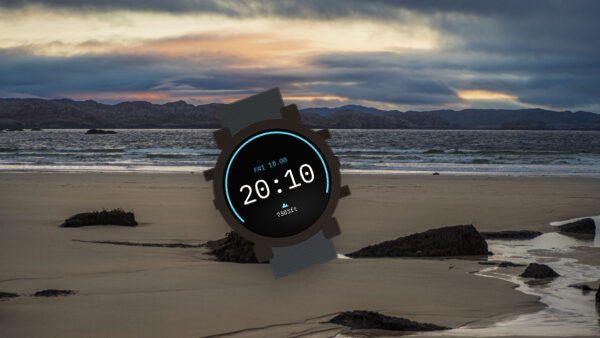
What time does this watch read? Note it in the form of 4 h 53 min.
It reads 20 h 10 min
